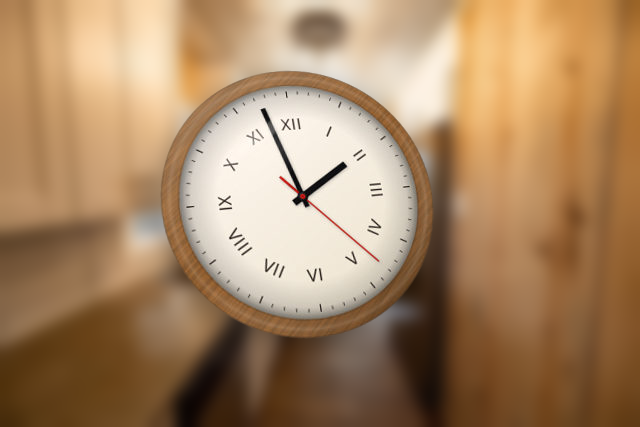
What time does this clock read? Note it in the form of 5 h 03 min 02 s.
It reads 1 h 57 min 23 s
